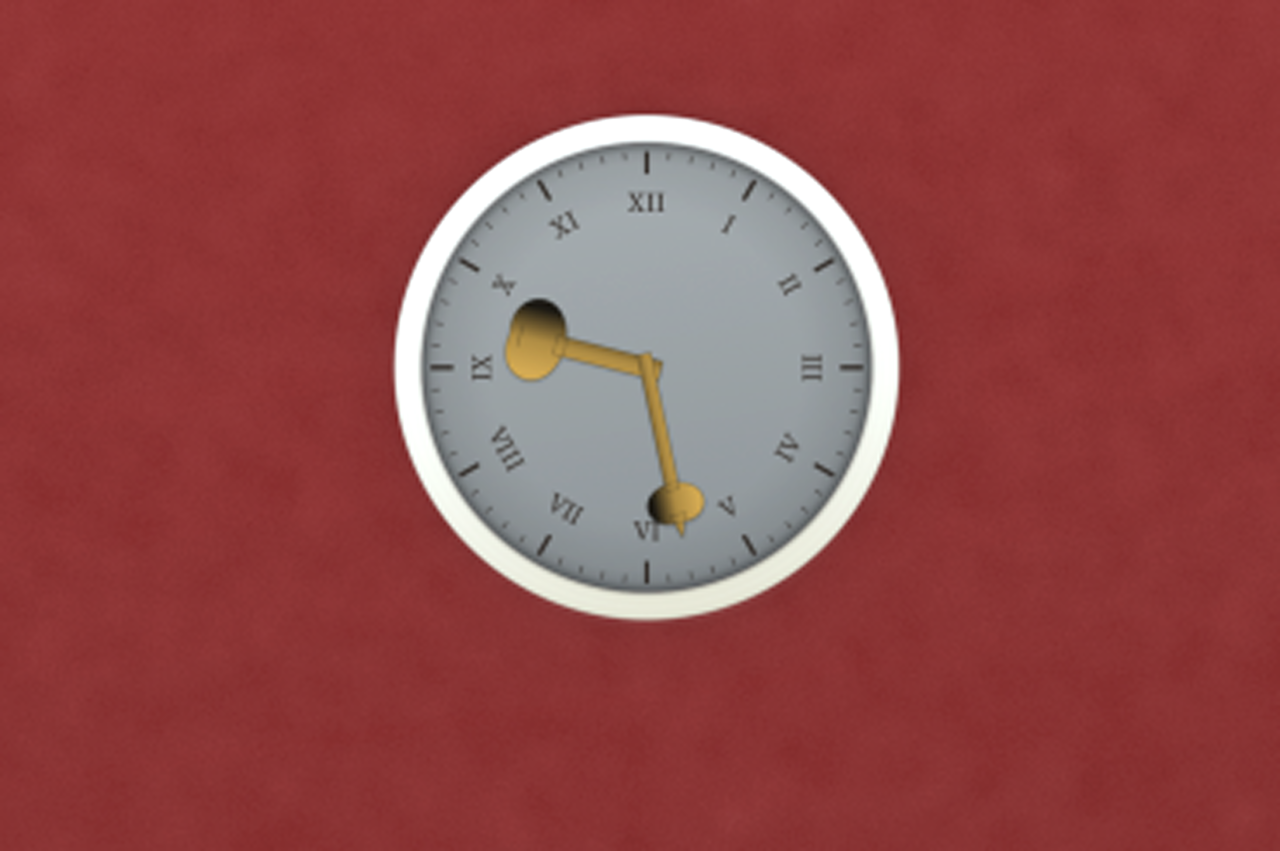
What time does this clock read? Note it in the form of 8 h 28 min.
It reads 9 h 28 min
